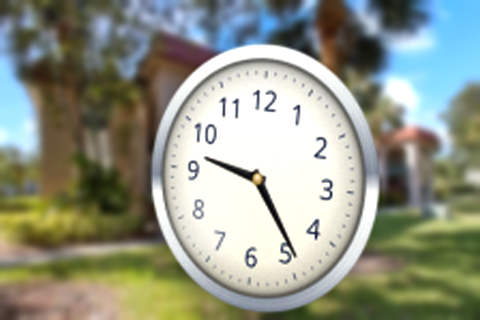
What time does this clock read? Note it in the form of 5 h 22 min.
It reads 9 h 24 min
